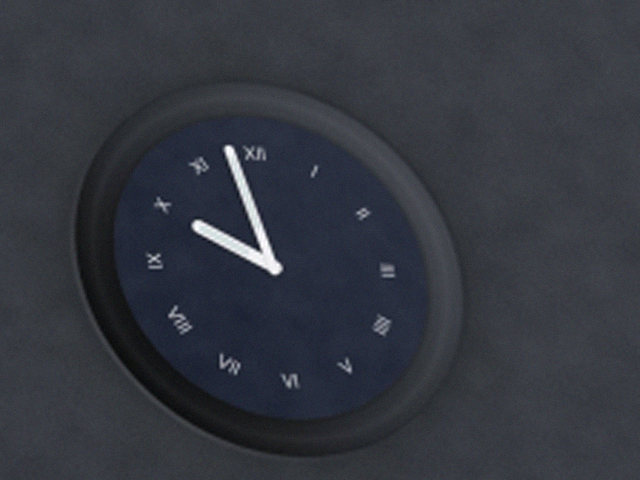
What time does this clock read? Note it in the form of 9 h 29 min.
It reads 9 h 58 min
